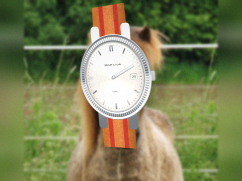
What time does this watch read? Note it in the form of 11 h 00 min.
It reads 2 h 11 min
